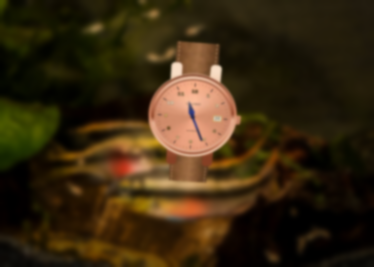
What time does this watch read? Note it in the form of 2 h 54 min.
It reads 11 h 26 min
